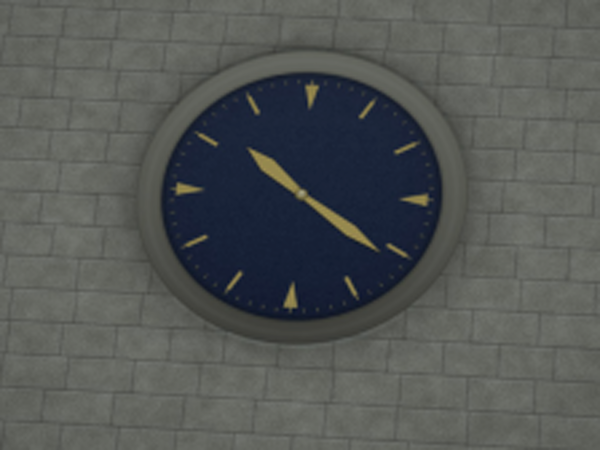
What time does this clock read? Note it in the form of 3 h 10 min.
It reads 10 h 21 min
